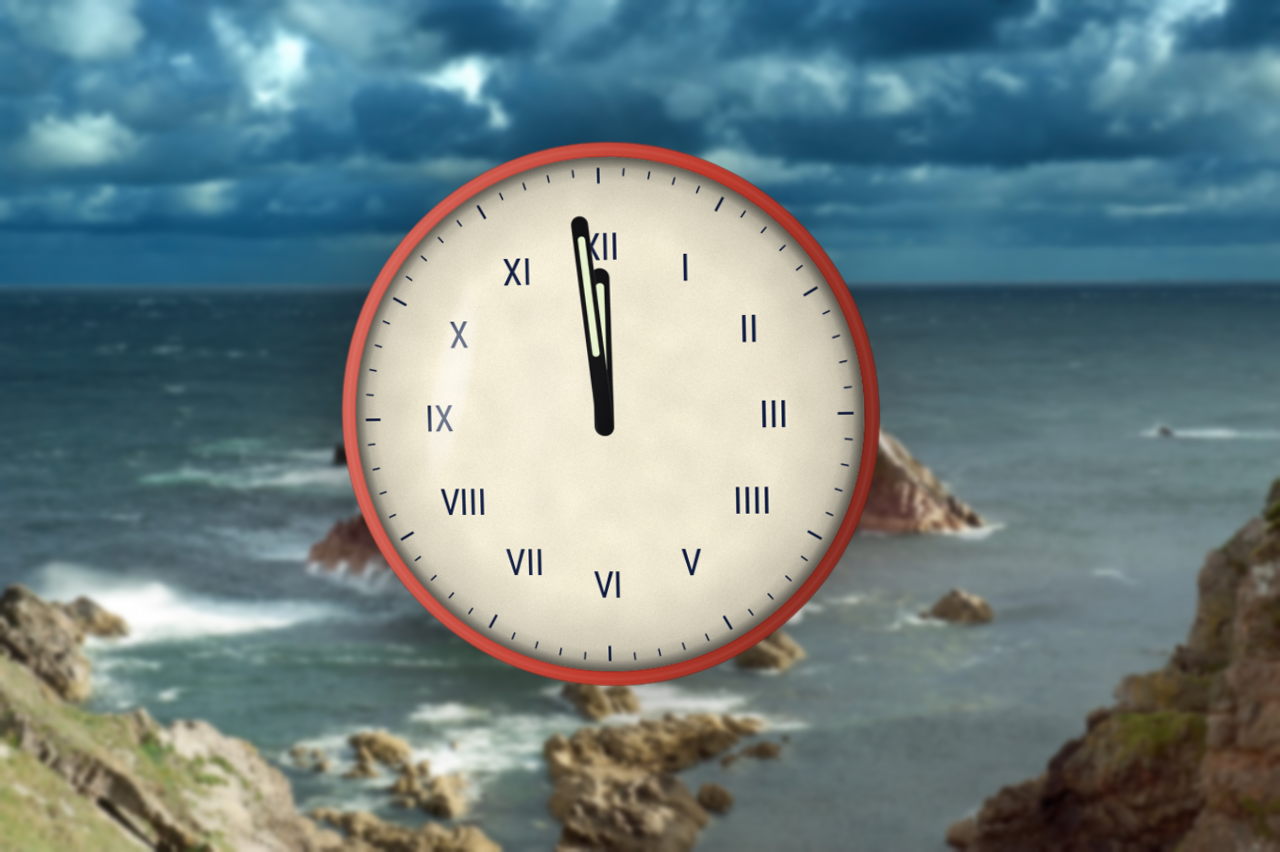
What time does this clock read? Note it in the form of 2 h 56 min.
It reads 11 h 59 min
